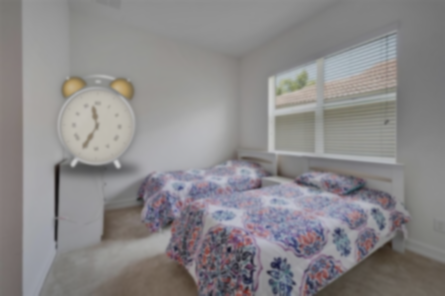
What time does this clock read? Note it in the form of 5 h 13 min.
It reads 11 h 35 min
